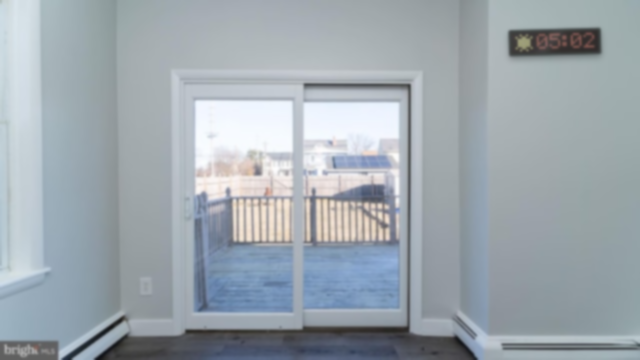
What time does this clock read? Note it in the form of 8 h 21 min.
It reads 5 h 02 min
